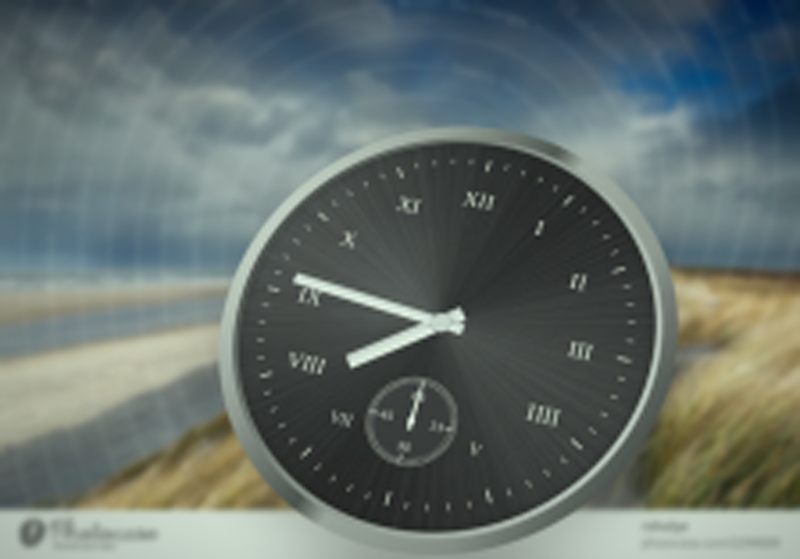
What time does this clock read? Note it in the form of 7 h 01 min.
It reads 7 h 46 min
